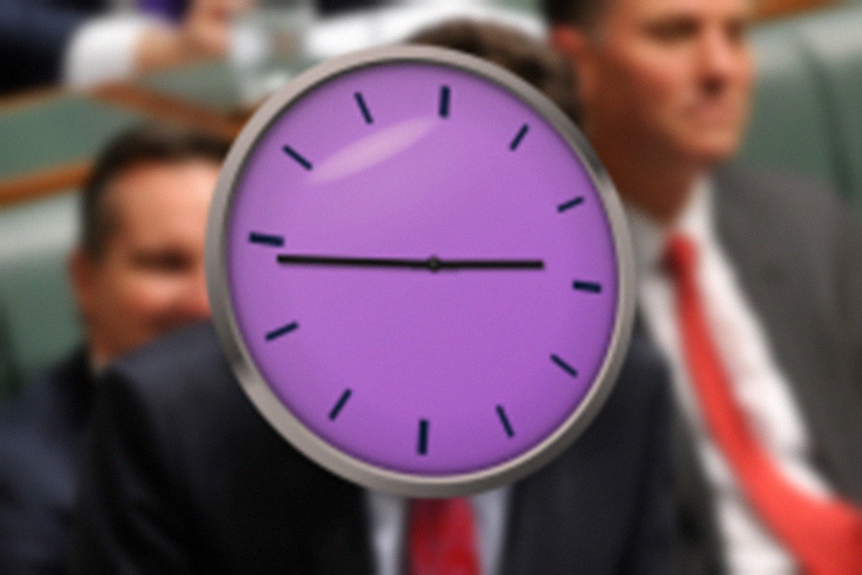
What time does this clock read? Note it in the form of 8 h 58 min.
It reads 2 h 44 min
